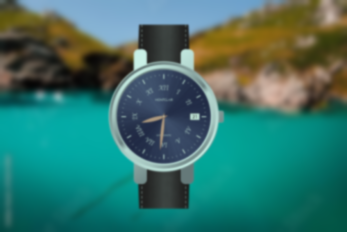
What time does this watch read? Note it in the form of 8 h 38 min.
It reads 8 h 31 min
